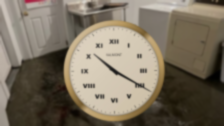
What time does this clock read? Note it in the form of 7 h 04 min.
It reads 10 h 20 min
